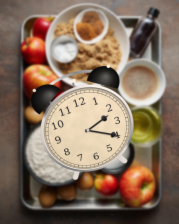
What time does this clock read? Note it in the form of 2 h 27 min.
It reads 2 h 20 min
